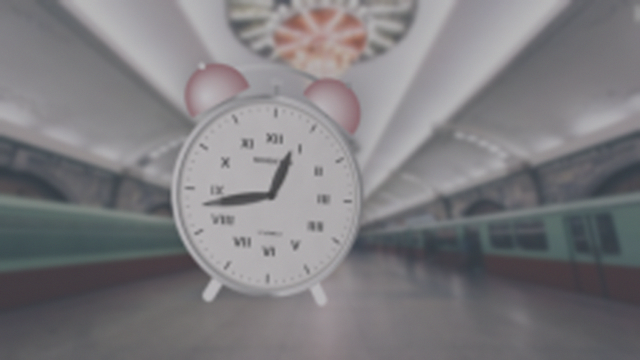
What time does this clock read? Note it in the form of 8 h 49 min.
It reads 12 h 43 min
